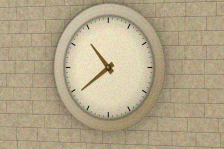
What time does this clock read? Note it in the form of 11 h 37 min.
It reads 10 h 39 min
